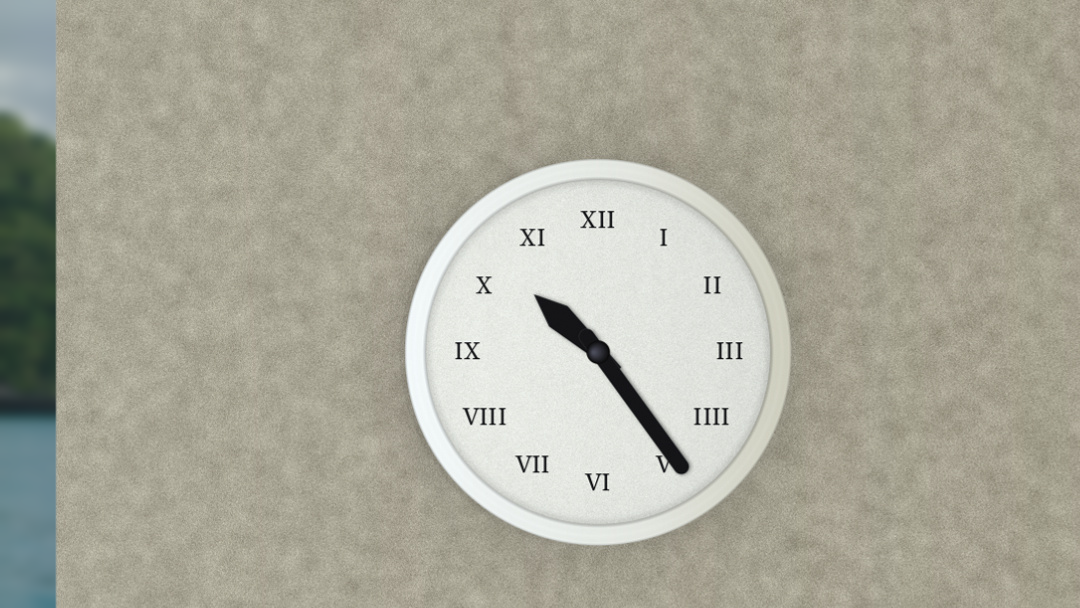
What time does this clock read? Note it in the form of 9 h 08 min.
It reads 10 h 24 min
